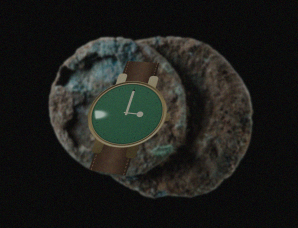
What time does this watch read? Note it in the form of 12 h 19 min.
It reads 3 h 00 min
